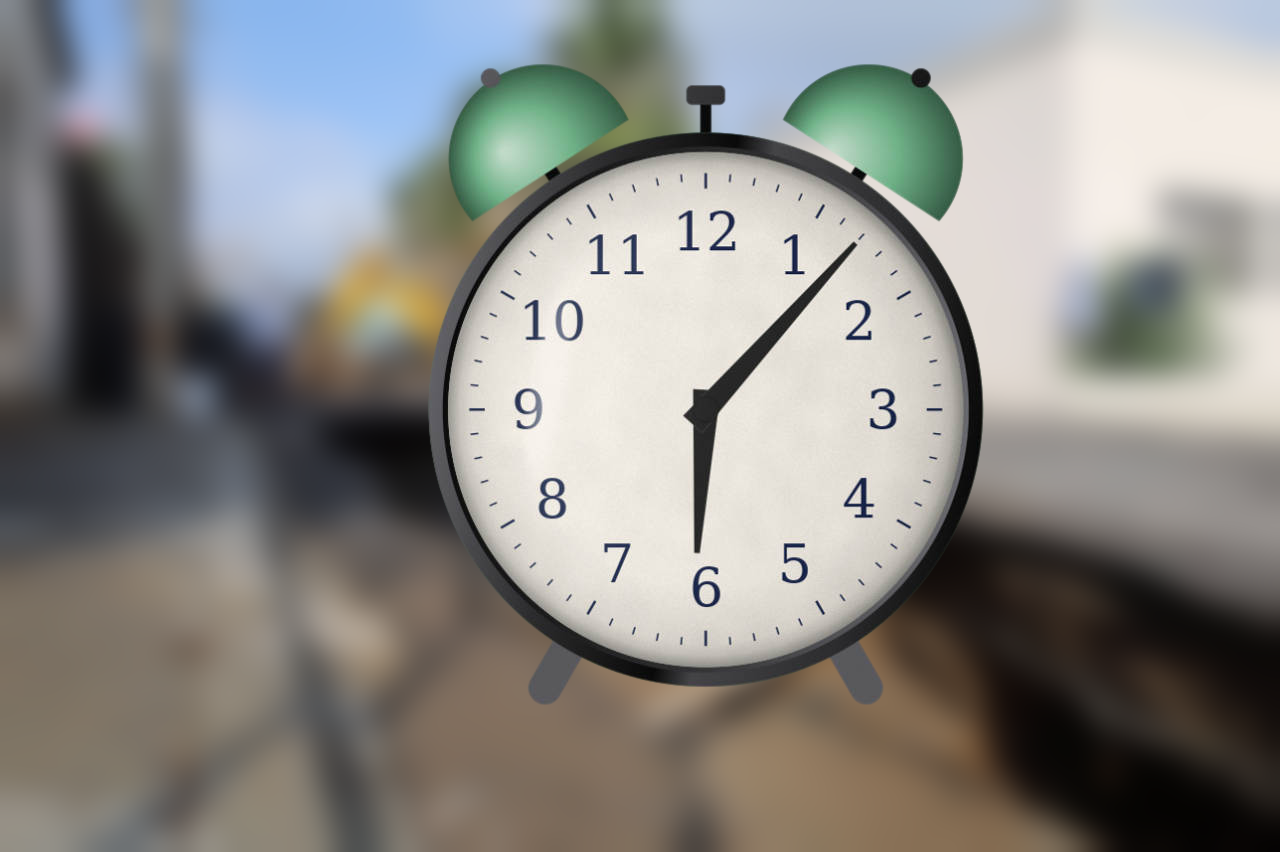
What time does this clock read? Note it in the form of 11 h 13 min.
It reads 6 h 07 min
